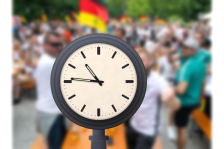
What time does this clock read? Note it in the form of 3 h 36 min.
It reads 10 h 46 min
